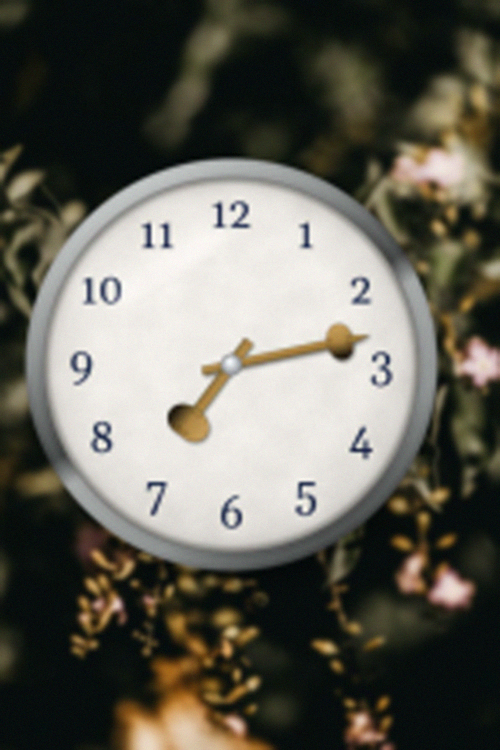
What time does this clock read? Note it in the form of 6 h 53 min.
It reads 7 h 13 min
